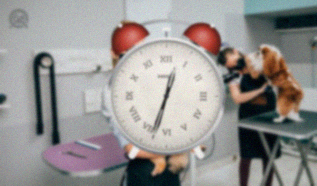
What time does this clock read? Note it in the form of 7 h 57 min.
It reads 12 h 33 min
